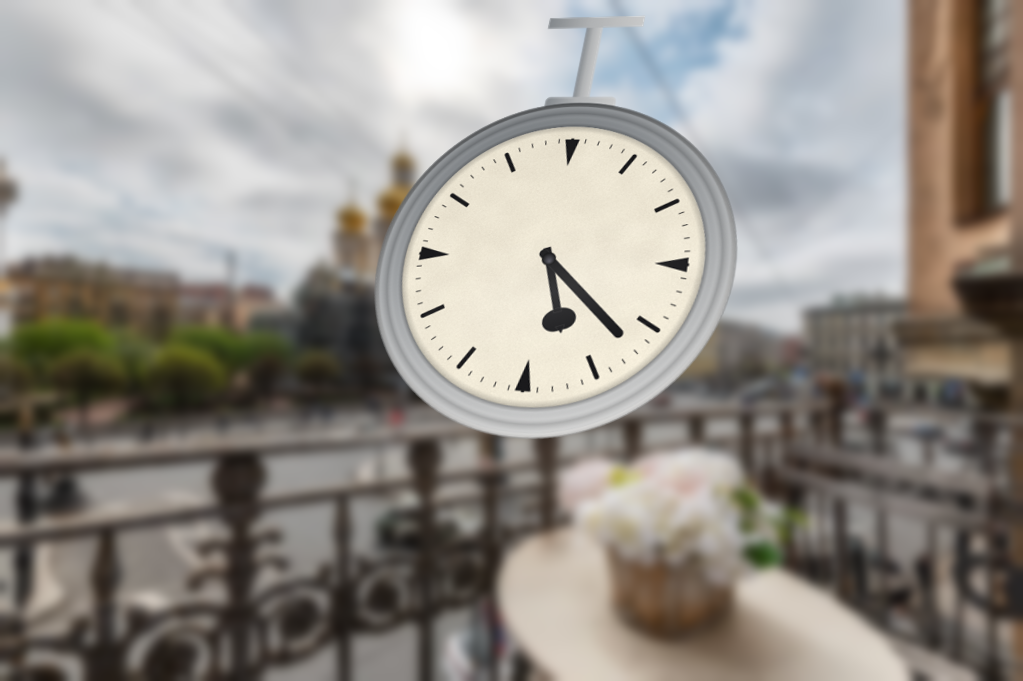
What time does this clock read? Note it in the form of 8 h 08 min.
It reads 5 h 22 min
